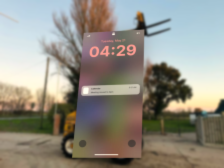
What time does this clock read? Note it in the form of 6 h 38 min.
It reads 4 h 29 min
